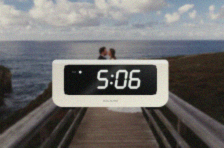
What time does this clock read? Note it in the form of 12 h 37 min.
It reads 5 h 06 min
